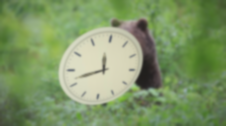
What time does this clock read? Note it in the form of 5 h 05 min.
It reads 11 h 42 min
